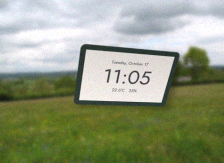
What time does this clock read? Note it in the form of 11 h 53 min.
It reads 11 h 05 min
